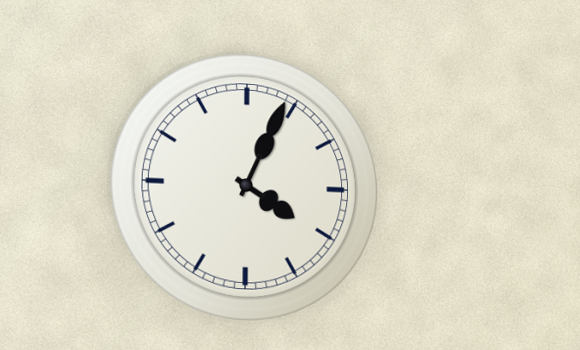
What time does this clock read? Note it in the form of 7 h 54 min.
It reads 4 h 04 min
